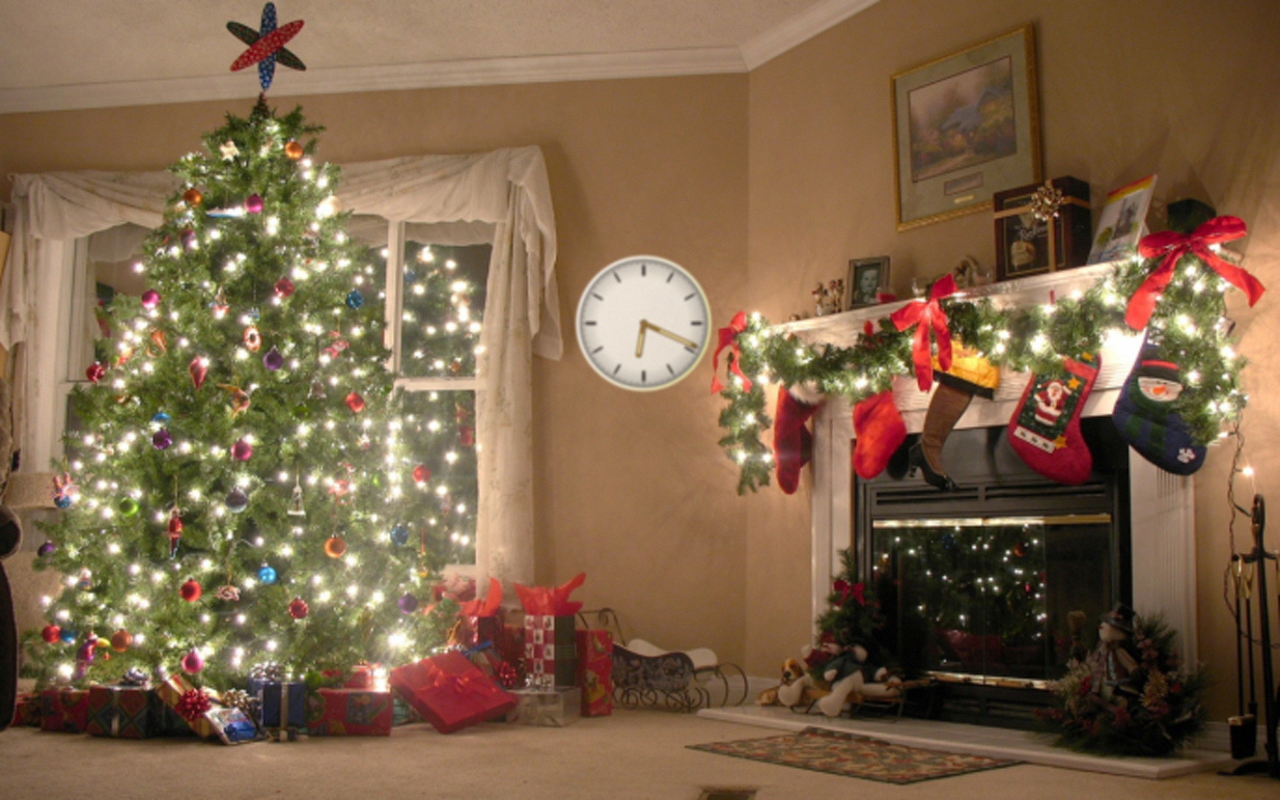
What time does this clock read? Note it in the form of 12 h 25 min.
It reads 6 h 19 min
